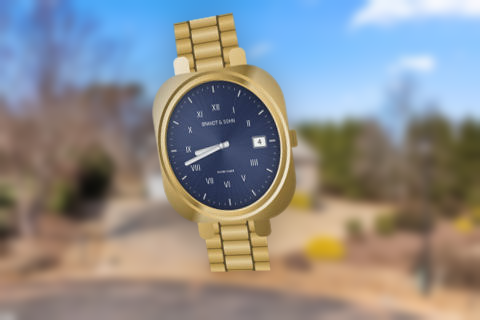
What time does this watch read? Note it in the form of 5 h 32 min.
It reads 8 h 42 min
